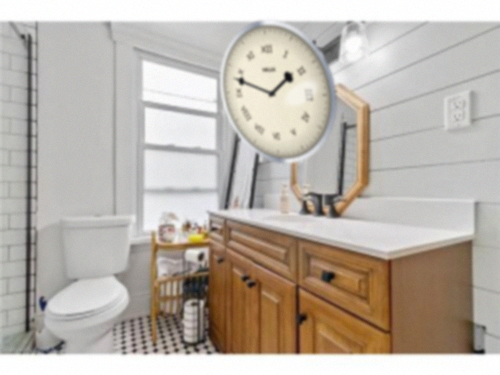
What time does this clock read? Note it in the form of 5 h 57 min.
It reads 1 h 48 min
